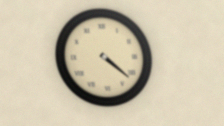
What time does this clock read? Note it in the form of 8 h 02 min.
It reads 4 h 22 min
